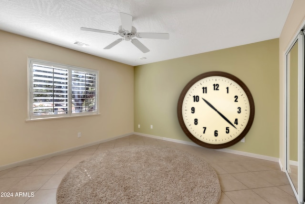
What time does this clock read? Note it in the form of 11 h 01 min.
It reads 10 h 22 min
